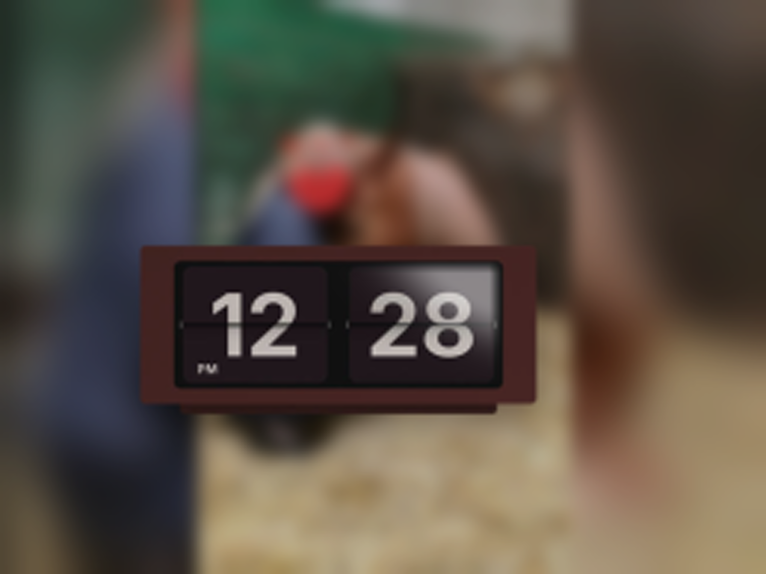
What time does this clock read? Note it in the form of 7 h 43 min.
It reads 12 h 28 min
